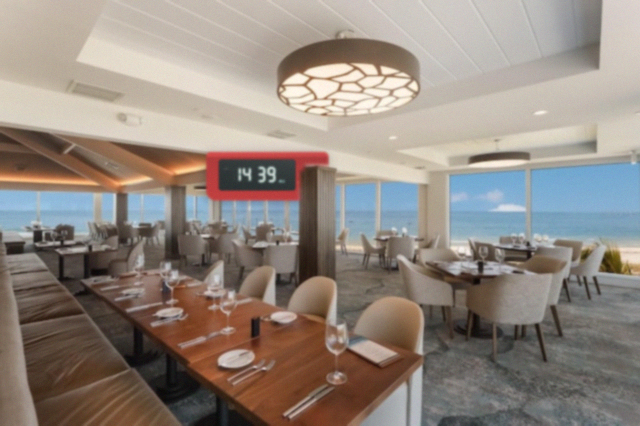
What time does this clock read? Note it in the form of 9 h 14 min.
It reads 14 h 39 min
